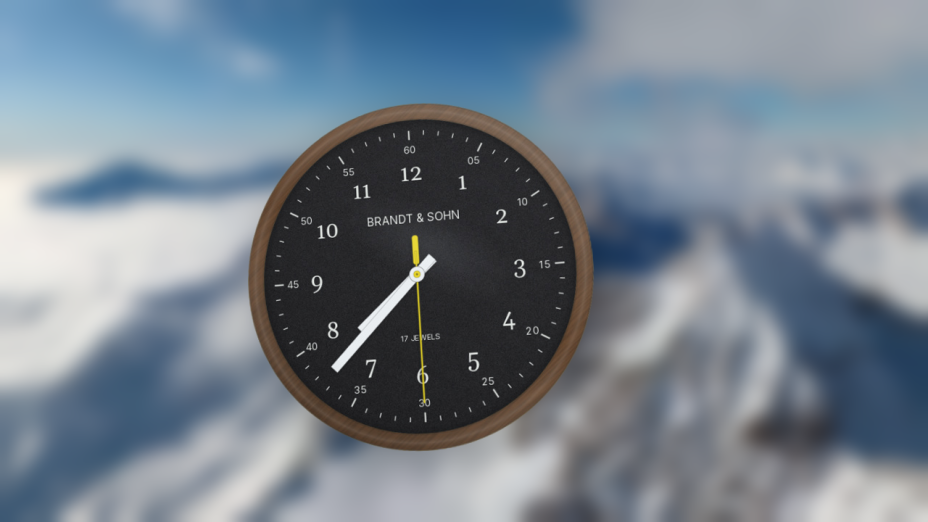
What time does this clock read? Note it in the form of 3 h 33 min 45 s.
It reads 7 h 37 min 30 s
